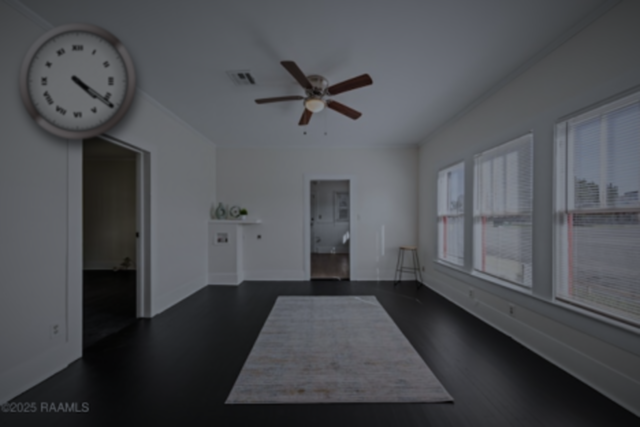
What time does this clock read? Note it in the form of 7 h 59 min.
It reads 4 h 21 min
